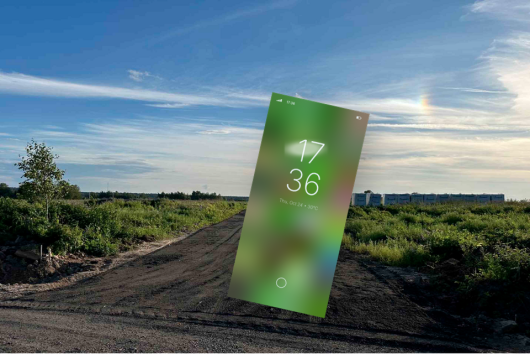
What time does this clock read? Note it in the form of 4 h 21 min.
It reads 17 h 36 min
